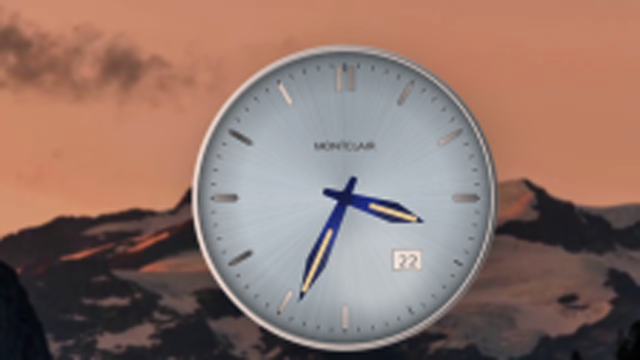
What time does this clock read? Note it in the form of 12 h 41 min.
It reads 3 h 34 min
